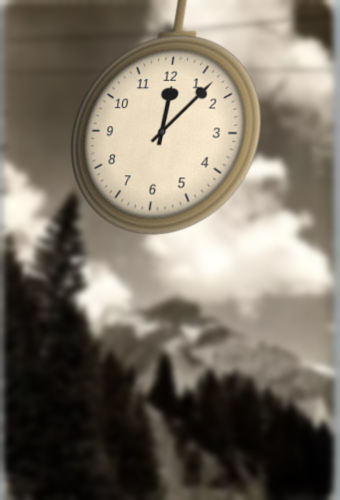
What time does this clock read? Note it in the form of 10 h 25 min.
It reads 12 h 07 min
